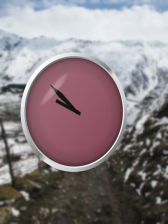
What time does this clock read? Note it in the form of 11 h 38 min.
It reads 9 h 52 min
